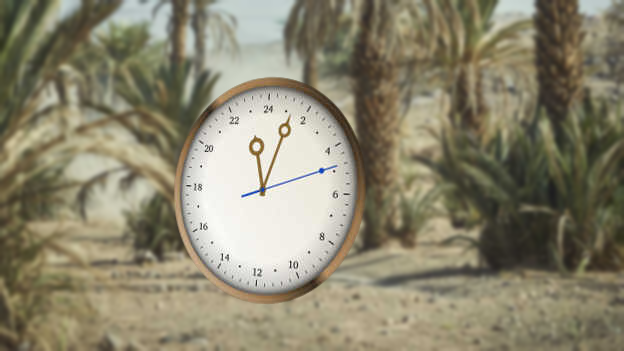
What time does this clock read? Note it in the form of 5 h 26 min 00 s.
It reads 23 h 03 min 12 s
